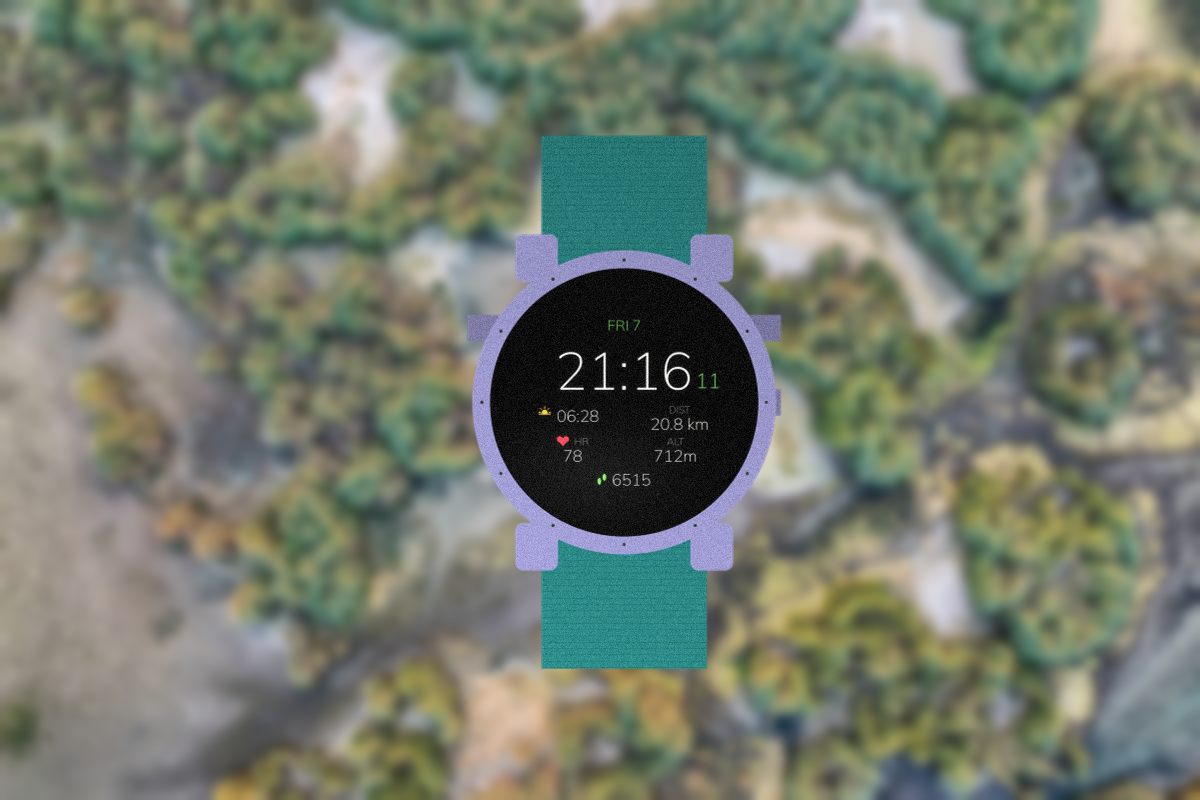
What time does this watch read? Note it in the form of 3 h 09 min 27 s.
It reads 21 h 16 min 11 s
